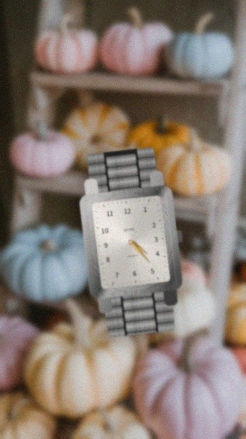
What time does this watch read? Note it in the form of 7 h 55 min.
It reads 4 h 24 min
